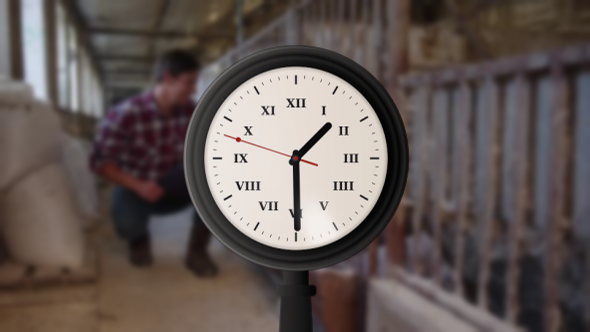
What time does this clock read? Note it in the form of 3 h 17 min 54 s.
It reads 1 h 29 min 48 s
